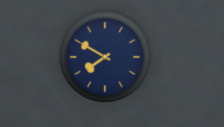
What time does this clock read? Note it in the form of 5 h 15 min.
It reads 7 h 50 min
